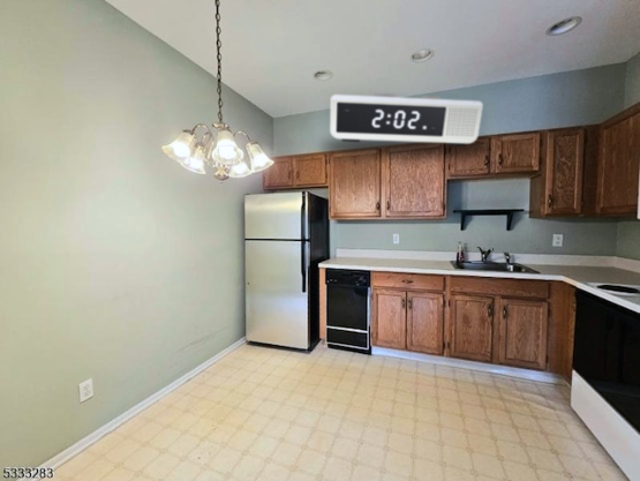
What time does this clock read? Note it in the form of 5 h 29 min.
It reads 2 h 02 min
